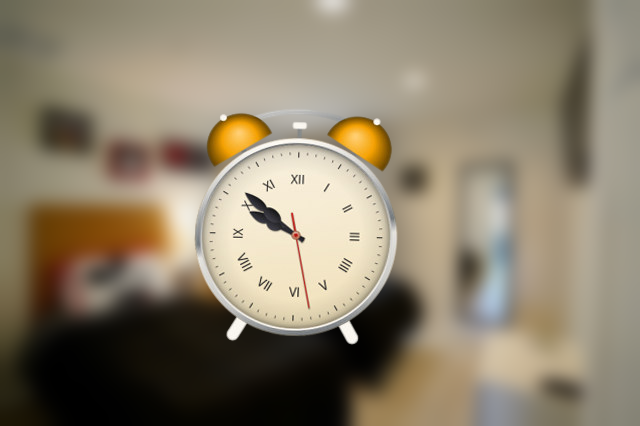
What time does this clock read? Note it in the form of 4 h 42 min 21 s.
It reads 9 h 51 min 28 s
